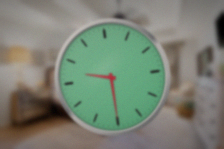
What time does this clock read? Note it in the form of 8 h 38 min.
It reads 9 h 30 min
